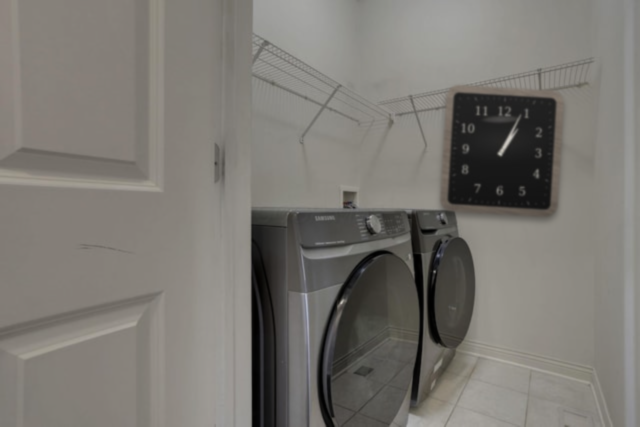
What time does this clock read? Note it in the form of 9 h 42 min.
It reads 1 h 04 min
